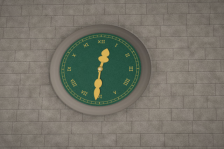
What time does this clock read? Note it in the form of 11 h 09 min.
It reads 12 h 31 min
